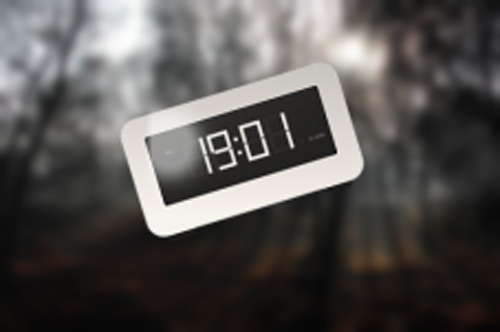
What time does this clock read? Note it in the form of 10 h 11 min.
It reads 19 h 01 min
